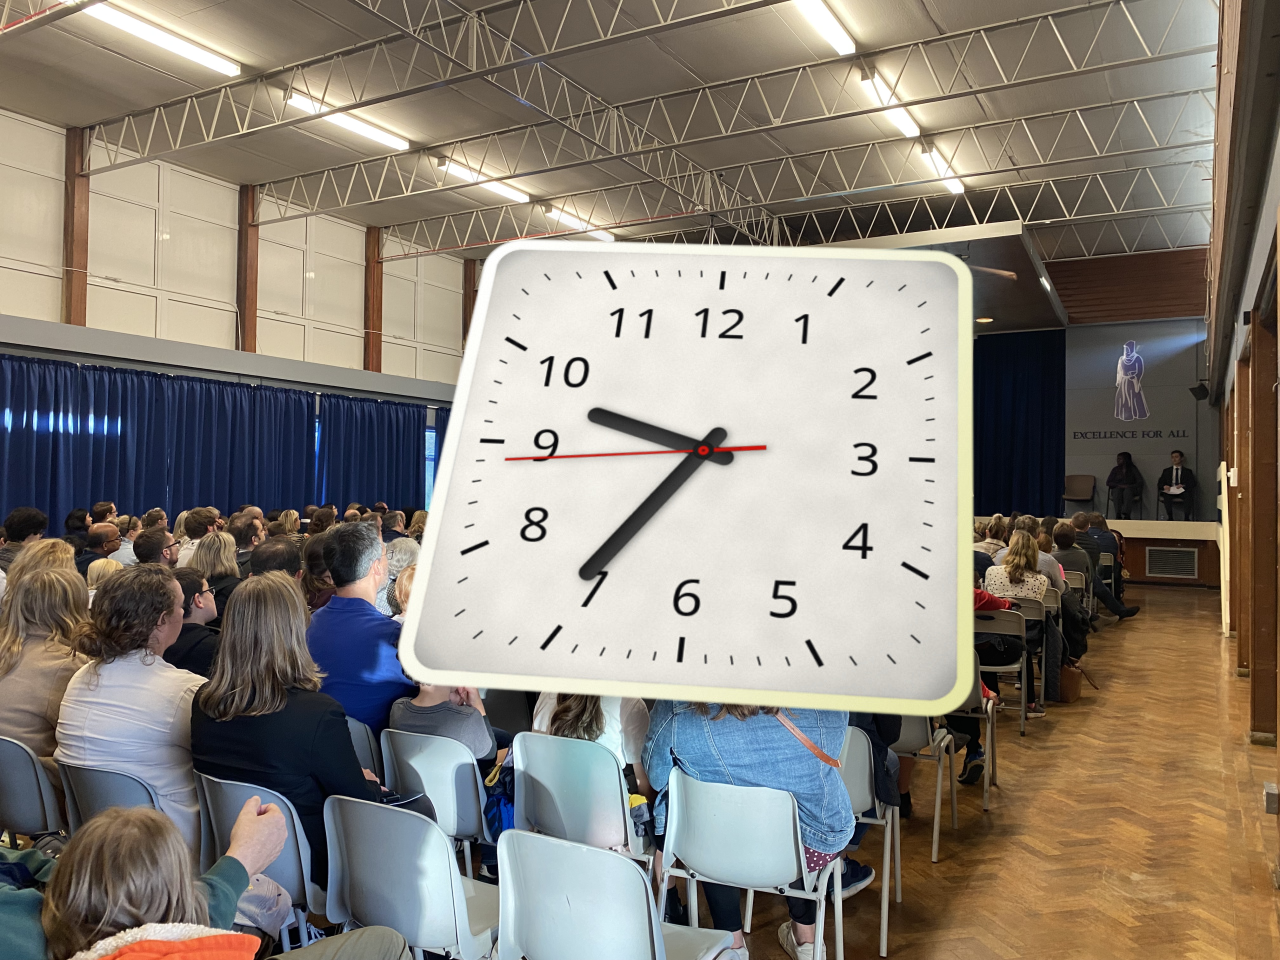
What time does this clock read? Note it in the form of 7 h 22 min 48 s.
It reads 9 h 35 min 44 s
